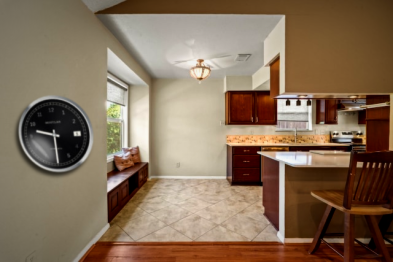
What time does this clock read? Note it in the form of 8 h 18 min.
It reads 9 h 30 min
